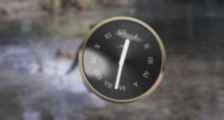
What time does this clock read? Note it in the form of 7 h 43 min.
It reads 12 h 32 min
